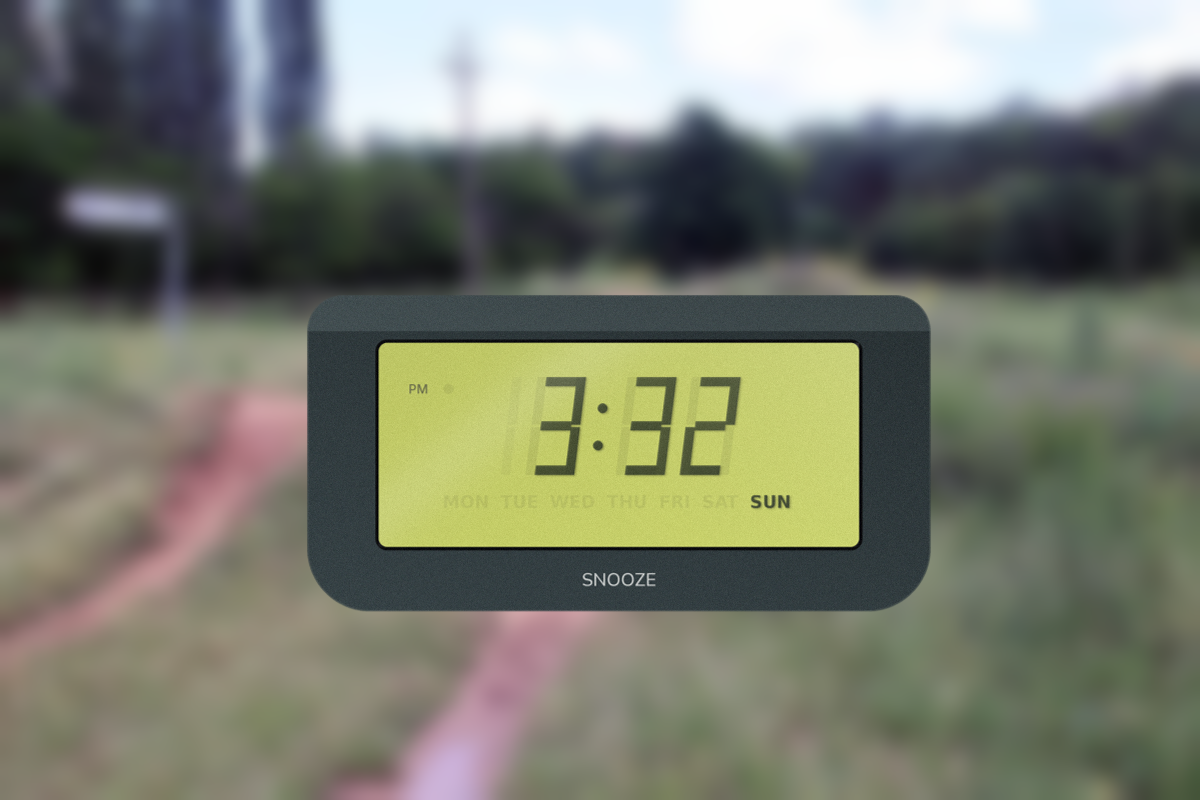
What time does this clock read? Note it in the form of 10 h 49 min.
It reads 3 h 32 min
